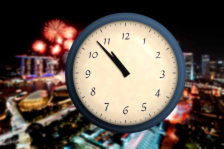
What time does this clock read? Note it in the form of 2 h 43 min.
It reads 10 h 53 min
